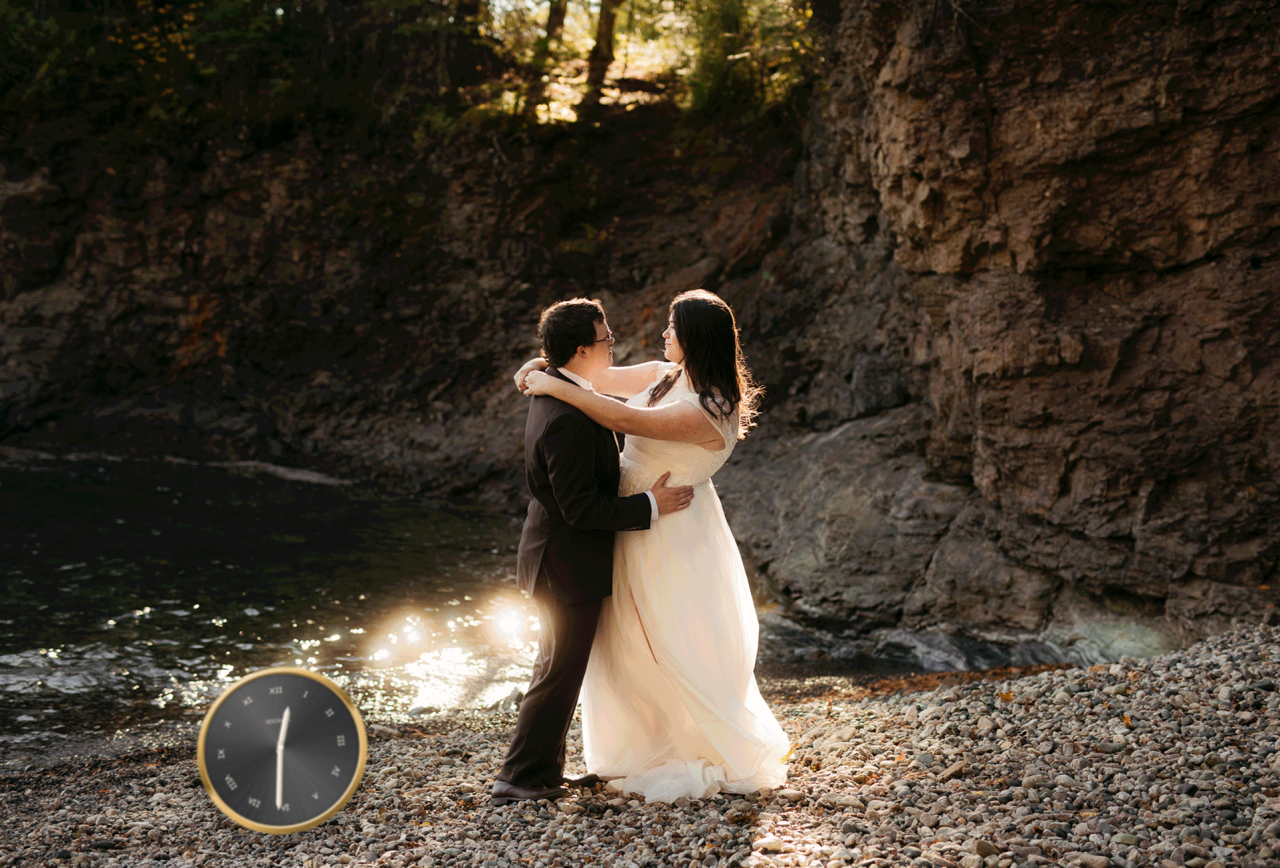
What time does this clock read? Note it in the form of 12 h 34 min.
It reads 12 h 31 min
